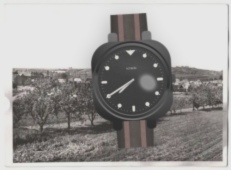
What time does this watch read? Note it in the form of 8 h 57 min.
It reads 7 h 40 min
